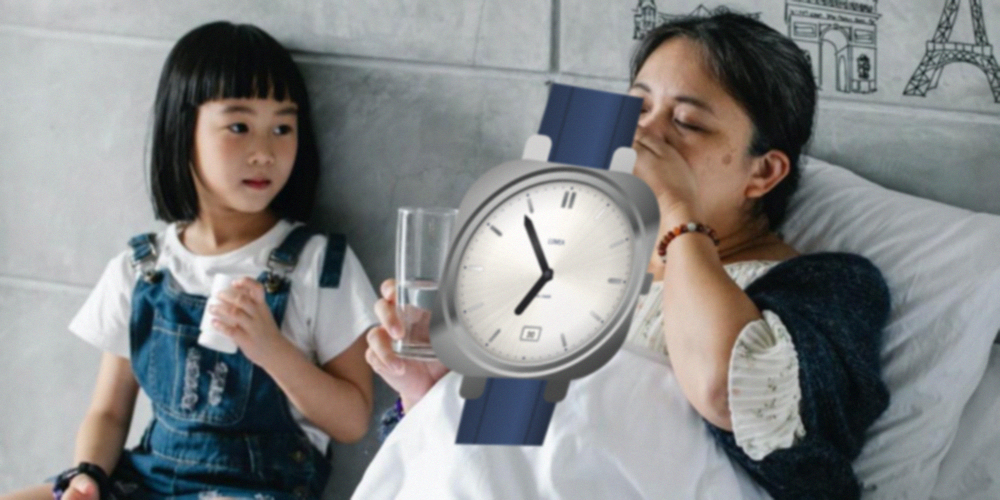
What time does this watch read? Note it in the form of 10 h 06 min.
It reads 6 h 54 min
